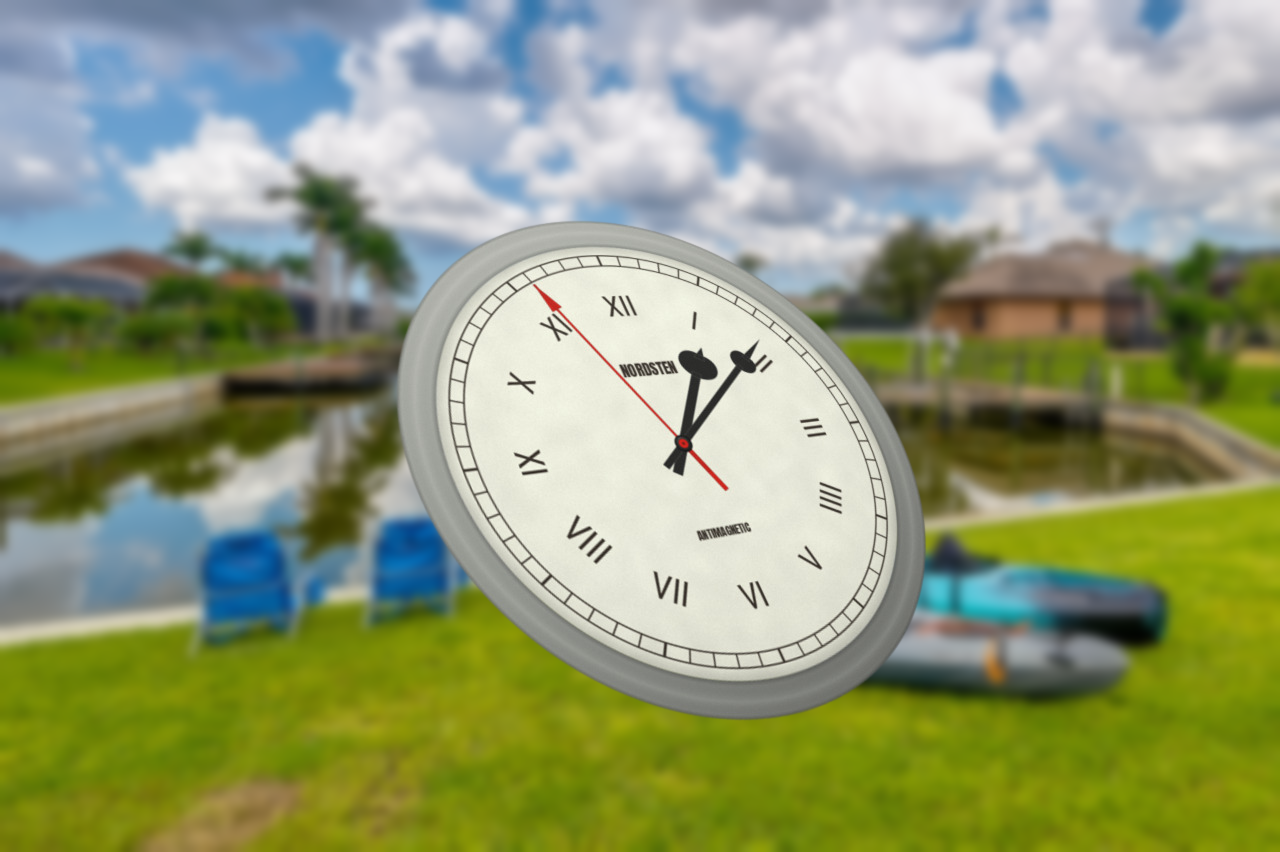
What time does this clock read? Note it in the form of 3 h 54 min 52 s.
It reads 1 h 08 min 56 s
